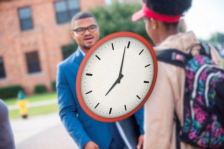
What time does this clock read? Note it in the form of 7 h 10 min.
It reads 6 h 59 min
